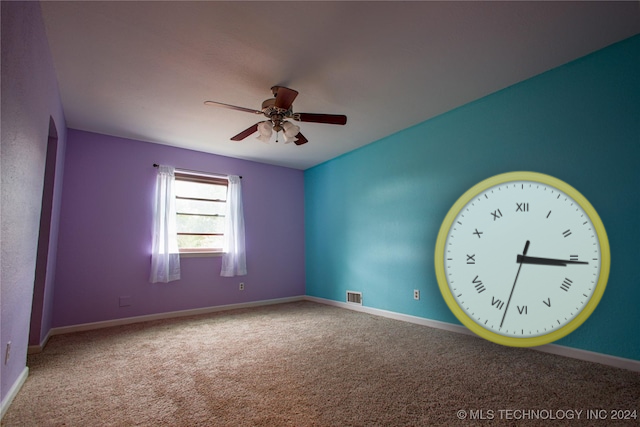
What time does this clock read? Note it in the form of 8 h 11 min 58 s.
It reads 3 h 15 min 33 s
